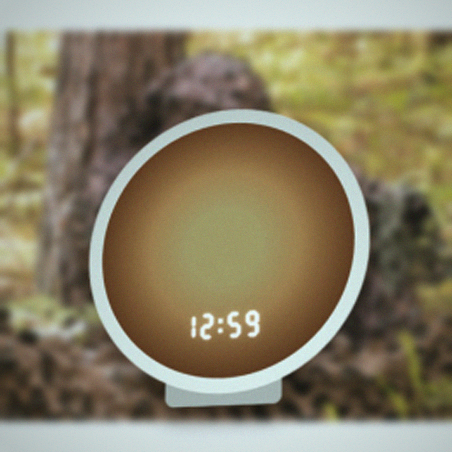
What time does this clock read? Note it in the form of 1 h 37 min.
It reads 12 h 59 min
